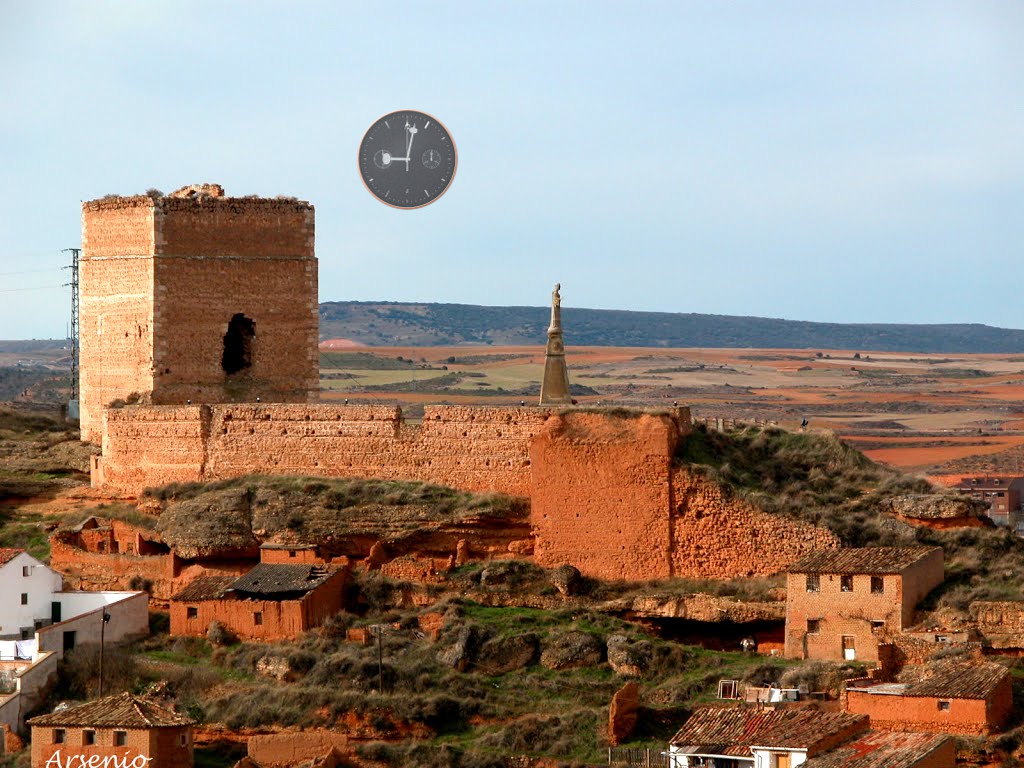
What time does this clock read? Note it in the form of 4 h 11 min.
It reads 9 h 02 min
